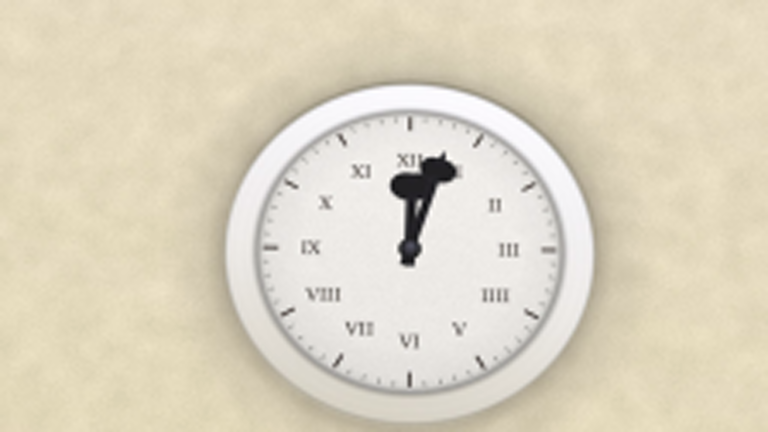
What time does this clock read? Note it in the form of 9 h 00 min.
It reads 12 h 03 min
